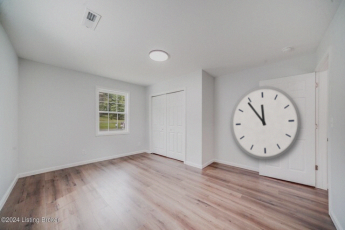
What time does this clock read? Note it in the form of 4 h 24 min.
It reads 11 h 54 min
